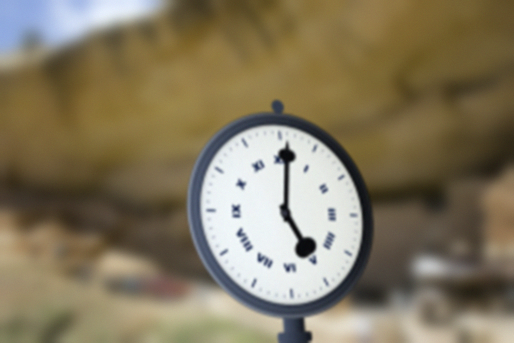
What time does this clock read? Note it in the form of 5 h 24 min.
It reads 5 h 01 min
